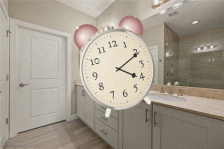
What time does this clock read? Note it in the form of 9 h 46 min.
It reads 4 h 11 min
